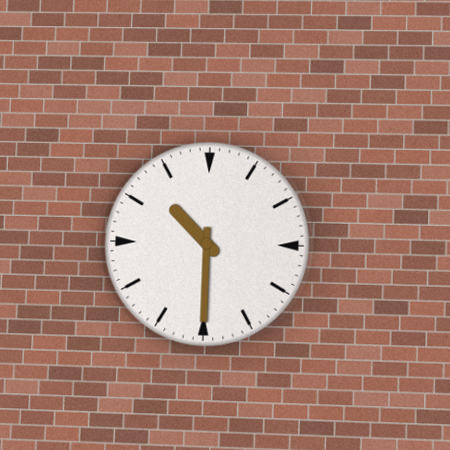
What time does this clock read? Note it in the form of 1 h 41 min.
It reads 10 h 30 min
